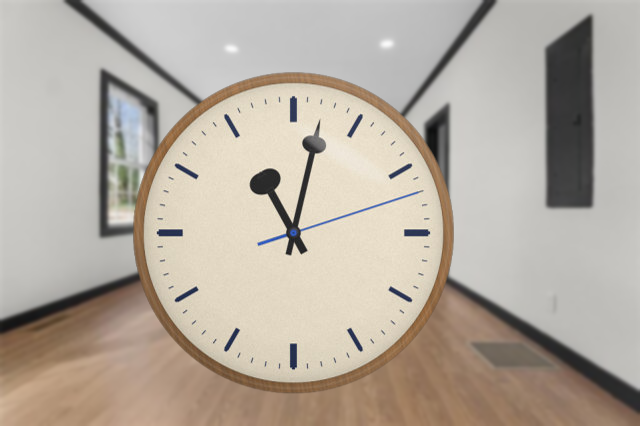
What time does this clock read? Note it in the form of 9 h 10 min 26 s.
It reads 11 h 02 min 12 s
